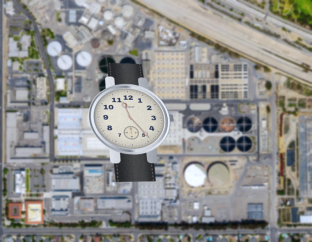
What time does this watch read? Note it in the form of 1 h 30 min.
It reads 11 h 24 min
